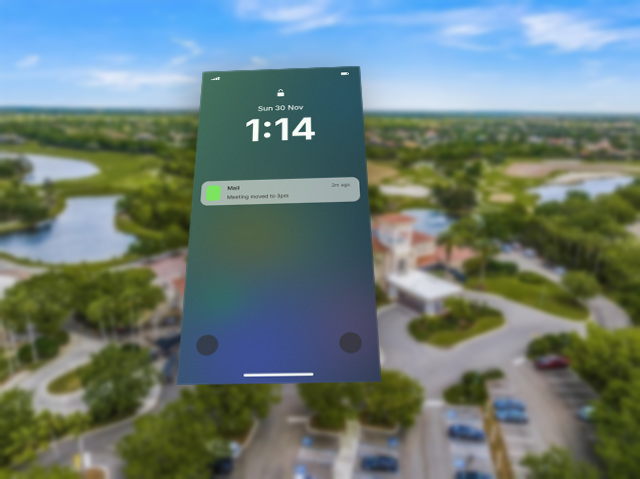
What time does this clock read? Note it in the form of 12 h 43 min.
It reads 1 h 14 min
